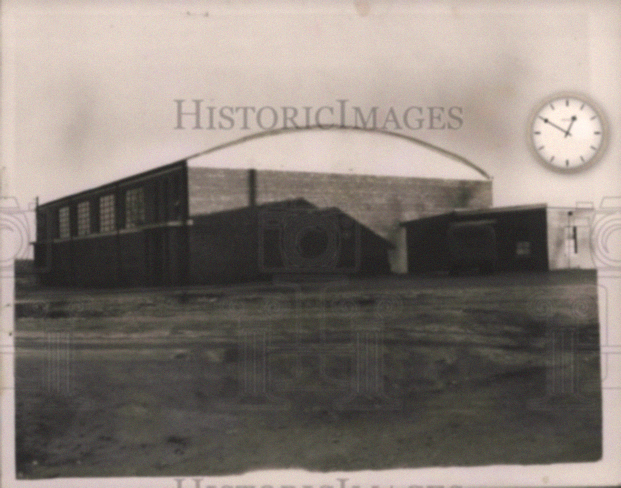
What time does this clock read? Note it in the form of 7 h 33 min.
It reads 12 h 50 min
